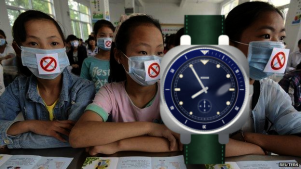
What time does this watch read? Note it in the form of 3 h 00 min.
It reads 7 h 55 min
